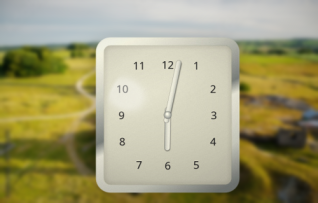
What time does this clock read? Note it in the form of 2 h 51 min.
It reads 6 h 02 min
